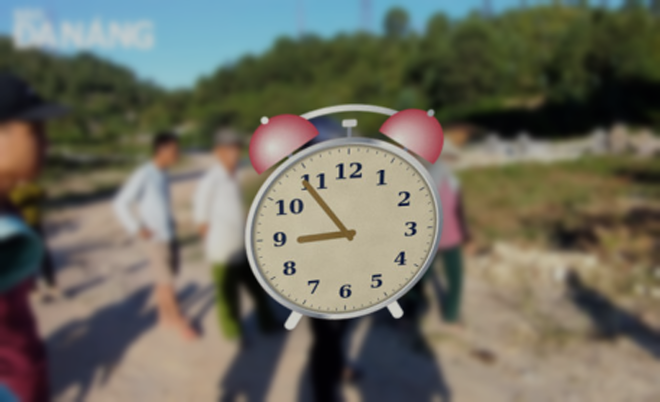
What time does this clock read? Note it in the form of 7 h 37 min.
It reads 8 h 54 min
